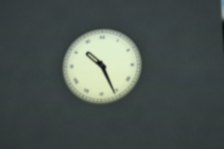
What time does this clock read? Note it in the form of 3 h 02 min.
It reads 10 h 26 min
